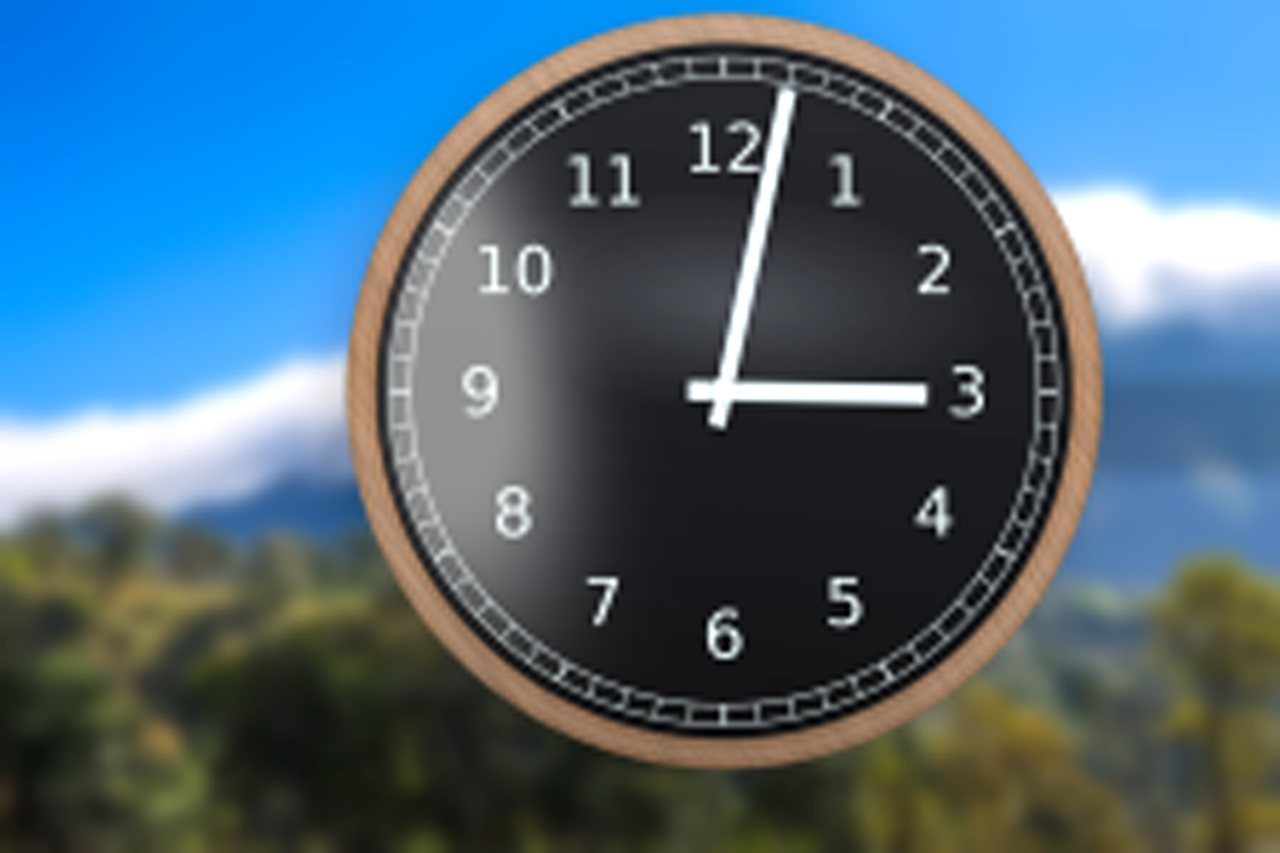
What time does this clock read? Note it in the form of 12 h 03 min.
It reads 3 h 02 min
